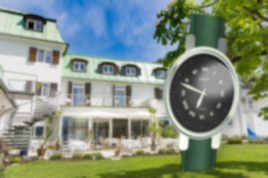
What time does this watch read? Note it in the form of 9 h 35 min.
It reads 6 h 48 min
